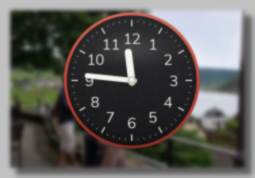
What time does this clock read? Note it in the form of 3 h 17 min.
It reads 11 h 46 min
